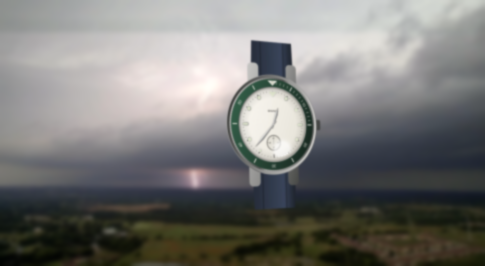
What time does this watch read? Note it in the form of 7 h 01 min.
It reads 12 h 37 min
